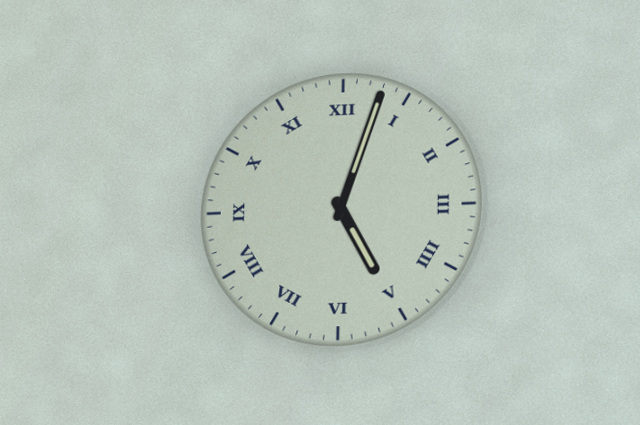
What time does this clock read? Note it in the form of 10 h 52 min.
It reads 5 h 03 min
